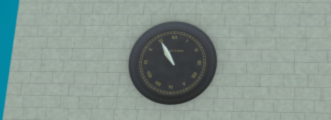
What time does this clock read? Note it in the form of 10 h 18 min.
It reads 10 h 55 min
